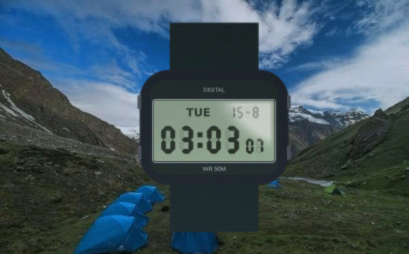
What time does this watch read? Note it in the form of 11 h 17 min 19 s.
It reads 3 h 03 min 07 s
